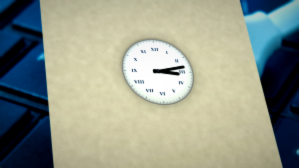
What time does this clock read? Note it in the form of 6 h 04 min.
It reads 3 h 13 min
